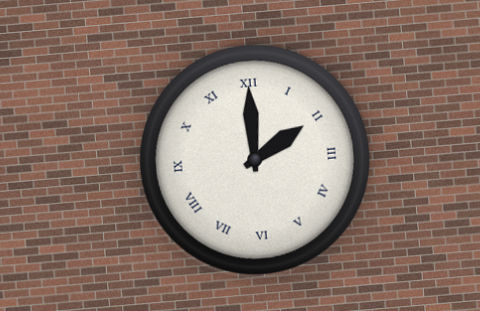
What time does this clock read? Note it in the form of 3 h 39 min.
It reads 2 h 00 min
